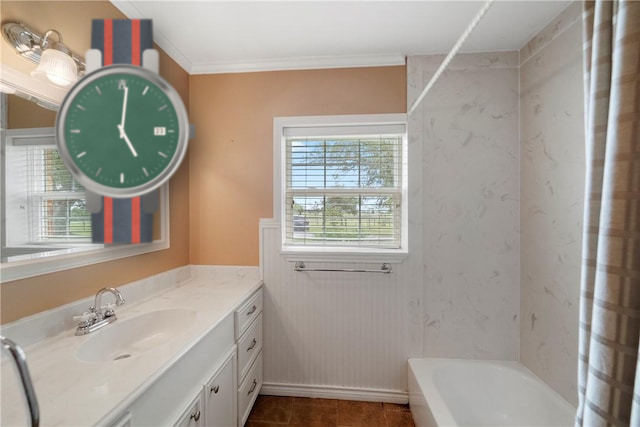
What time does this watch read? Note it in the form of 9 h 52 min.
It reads 5 h 01 min
